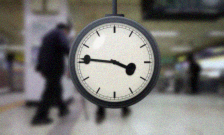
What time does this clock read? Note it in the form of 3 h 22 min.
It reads 3 h 46 min
